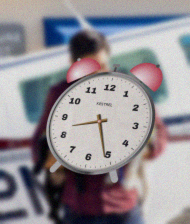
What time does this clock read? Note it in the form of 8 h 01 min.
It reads 8 h 26 min
